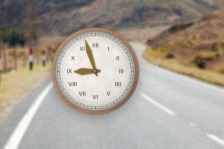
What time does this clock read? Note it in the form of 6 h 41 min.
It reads 8 h 57 min
